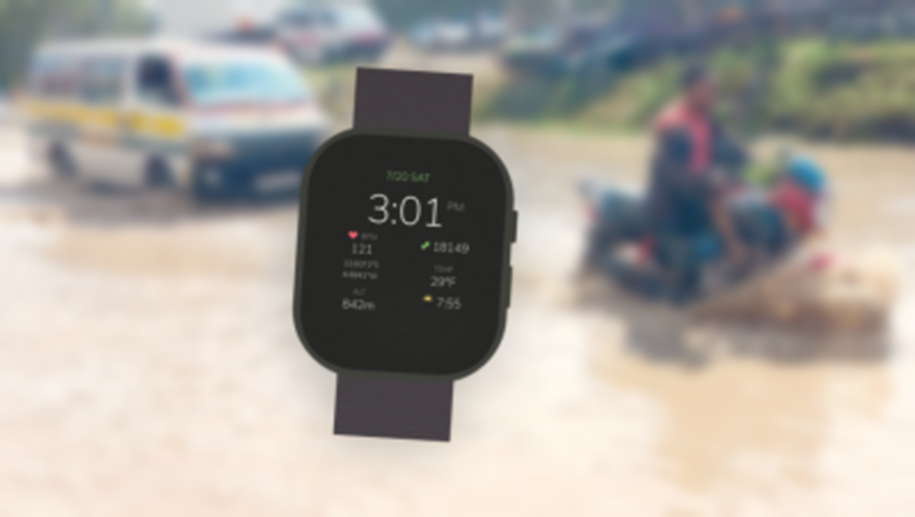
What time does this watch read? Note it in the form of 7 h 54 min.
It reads 3 h 01 min
